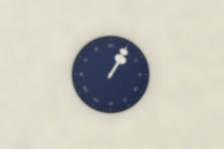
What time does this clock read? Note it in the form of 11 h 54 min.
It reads 1 h 05 min
